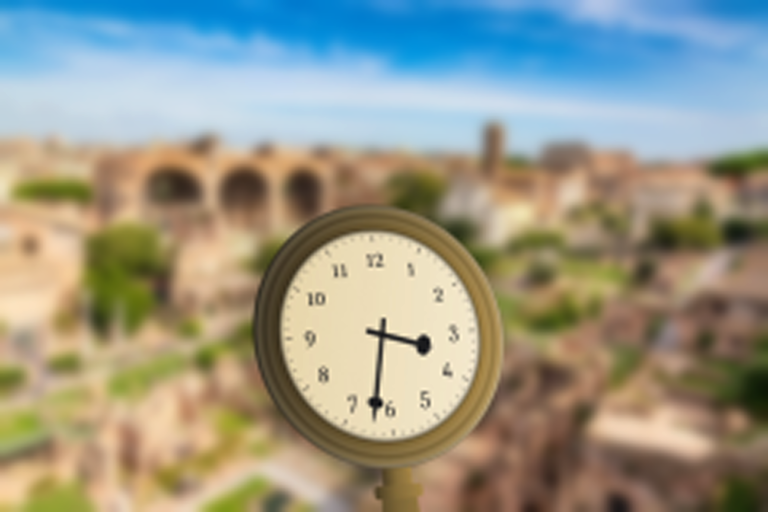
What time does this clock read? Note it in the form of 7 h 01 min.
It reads 3 h 32 min
